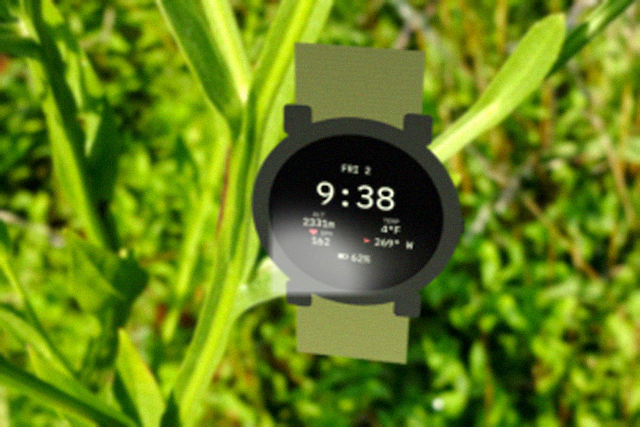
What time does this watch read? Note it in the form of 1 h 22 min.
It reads 9 h 38 min
